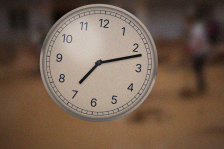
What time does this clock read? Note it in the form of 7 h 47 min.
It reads 7 h 12 min
